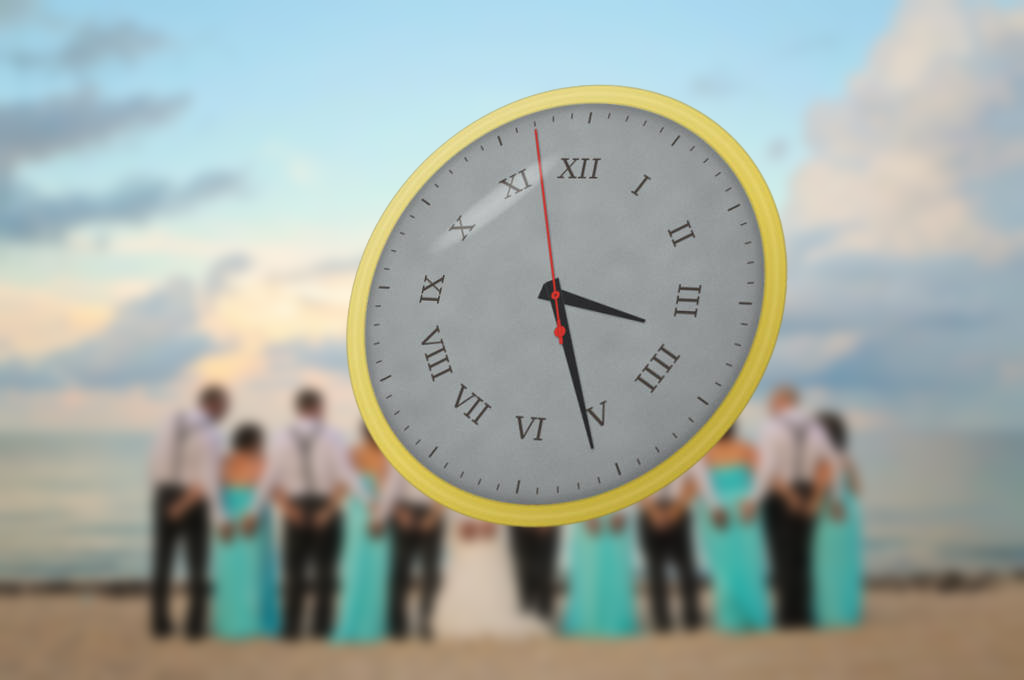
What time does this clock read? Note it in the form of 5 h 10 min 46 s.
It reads 3 h 25 min 57 s
